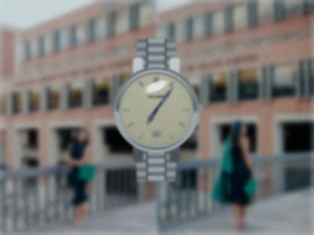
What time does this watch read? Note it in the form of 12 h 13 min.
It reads 7 h 06 min
